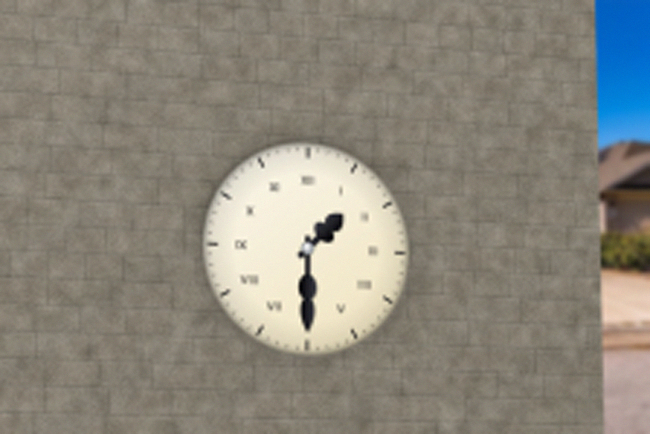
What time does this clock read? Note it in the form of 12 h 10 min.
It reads 1 h 30 min
